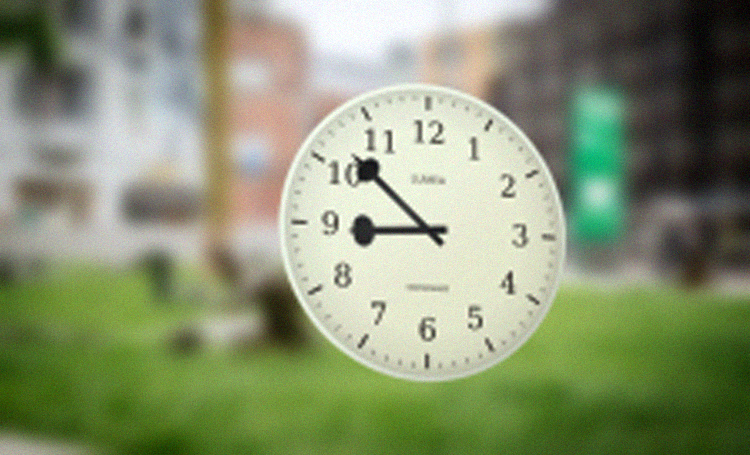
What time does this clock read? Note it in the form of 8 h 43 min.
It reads 8 h 52 min
